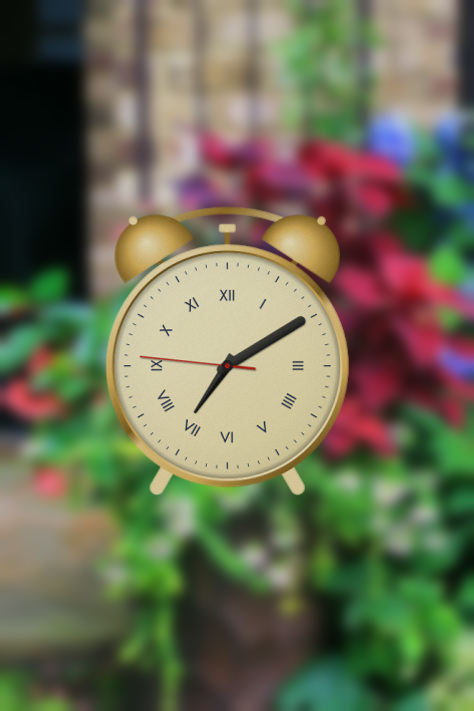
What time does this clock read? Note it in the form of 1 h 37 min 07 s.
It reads 7 h 09 min 46 s
